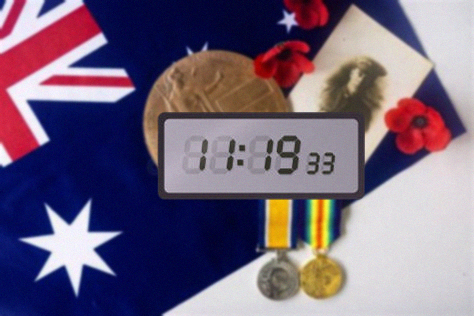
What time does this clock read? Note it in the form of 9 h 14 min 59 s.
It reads 11 h 19 min 33 s
